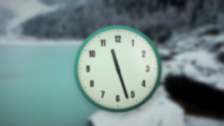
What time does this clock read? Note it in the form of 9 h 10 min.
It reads 11 h 27 min
